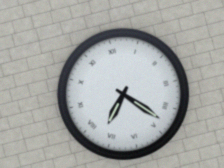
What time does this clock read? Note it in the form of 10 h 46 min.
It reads 7 h 23 min
